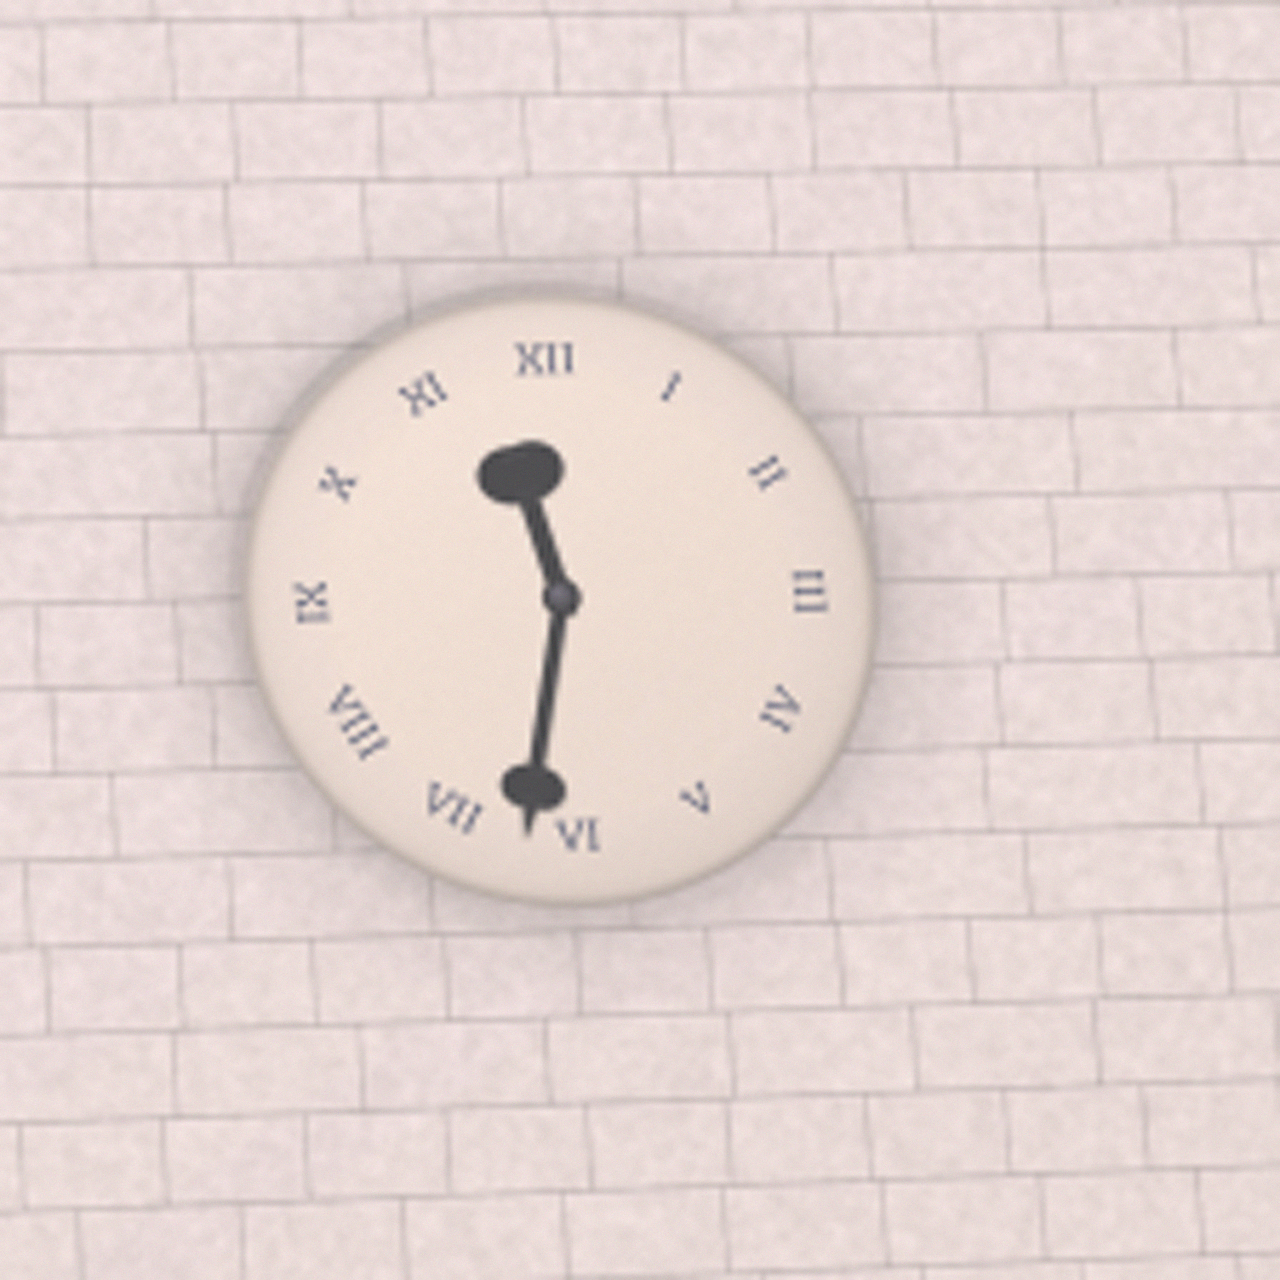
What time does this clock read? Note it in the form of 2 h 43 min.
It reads 11 h 32 min
